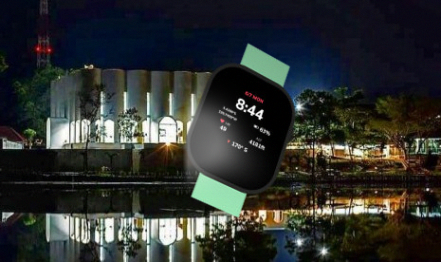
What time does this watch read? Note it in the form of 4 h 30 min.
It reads 8 h 44 min
